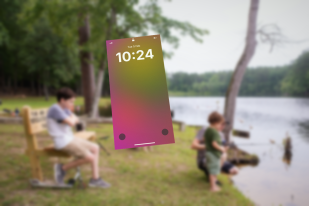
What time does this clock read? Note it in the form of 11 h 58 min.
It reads 10 h 24 min
